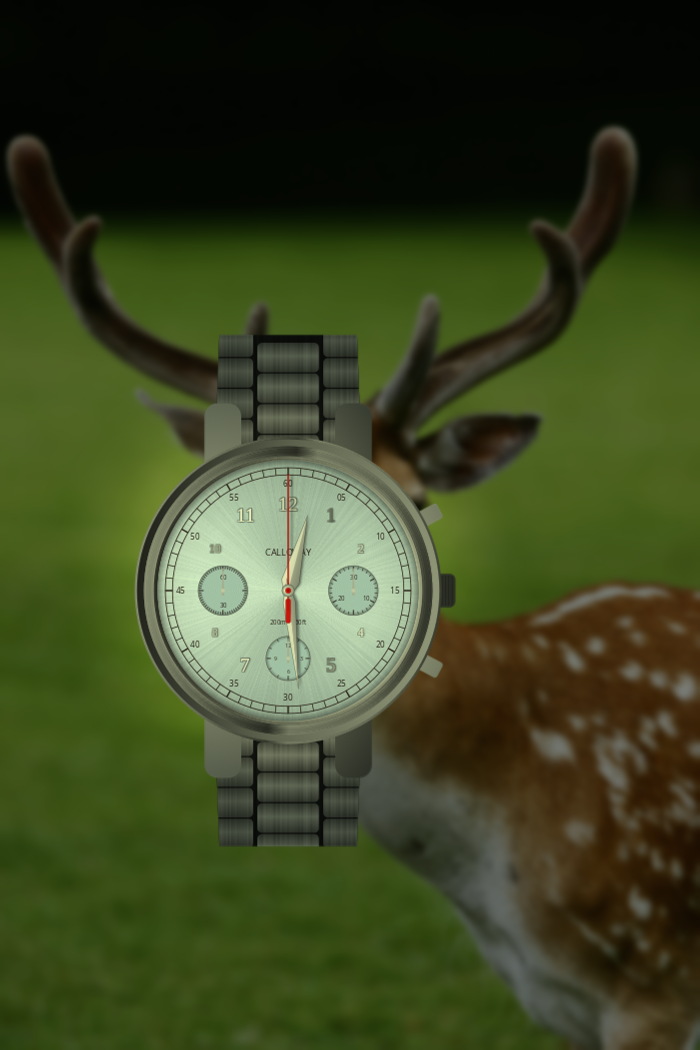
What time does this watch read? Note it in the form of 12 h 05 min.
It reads 12 h 29 min
